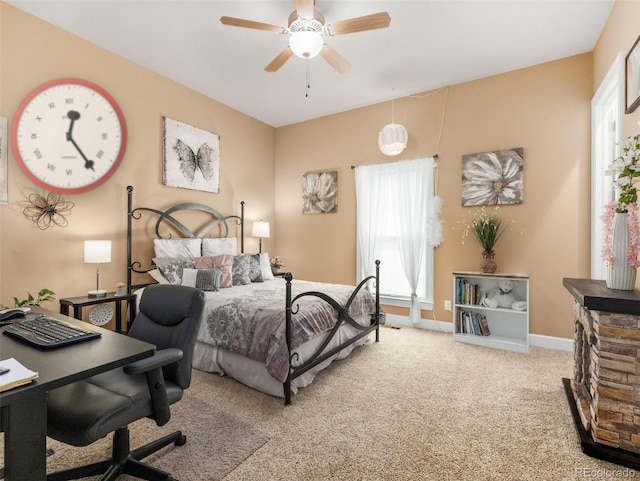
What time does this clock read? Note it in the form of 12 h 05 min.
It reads 12 h 24 min
